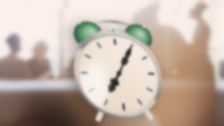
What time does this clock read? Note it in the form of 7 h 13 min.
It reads 7 h 05 min
